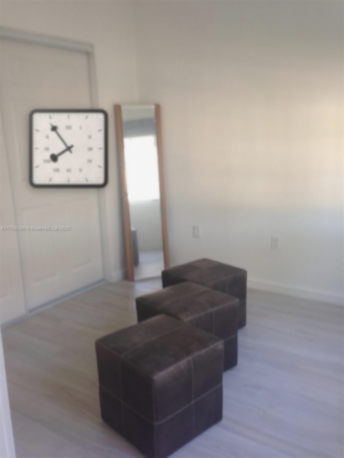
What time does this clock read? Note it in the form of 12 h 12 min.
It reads 7 h 54 min
